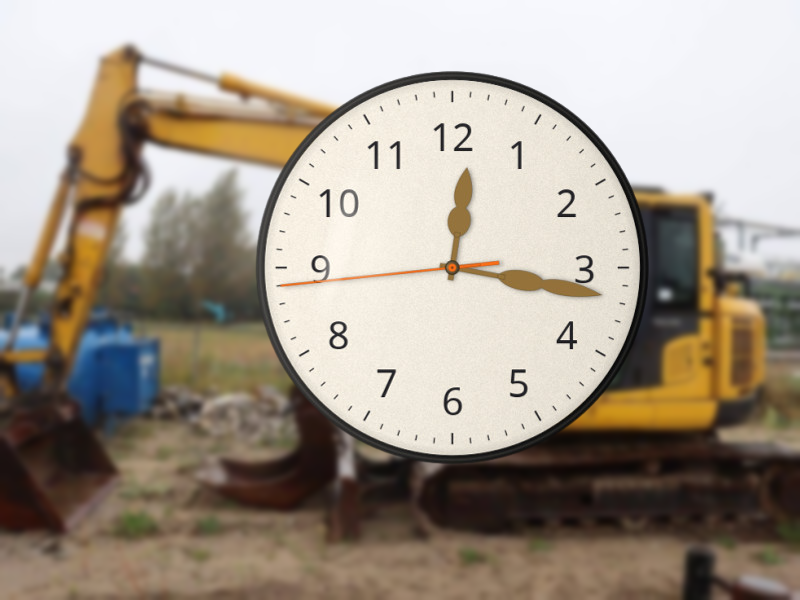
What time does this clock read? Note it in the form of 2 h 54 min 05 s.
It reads 12 h 16 min 44 s
